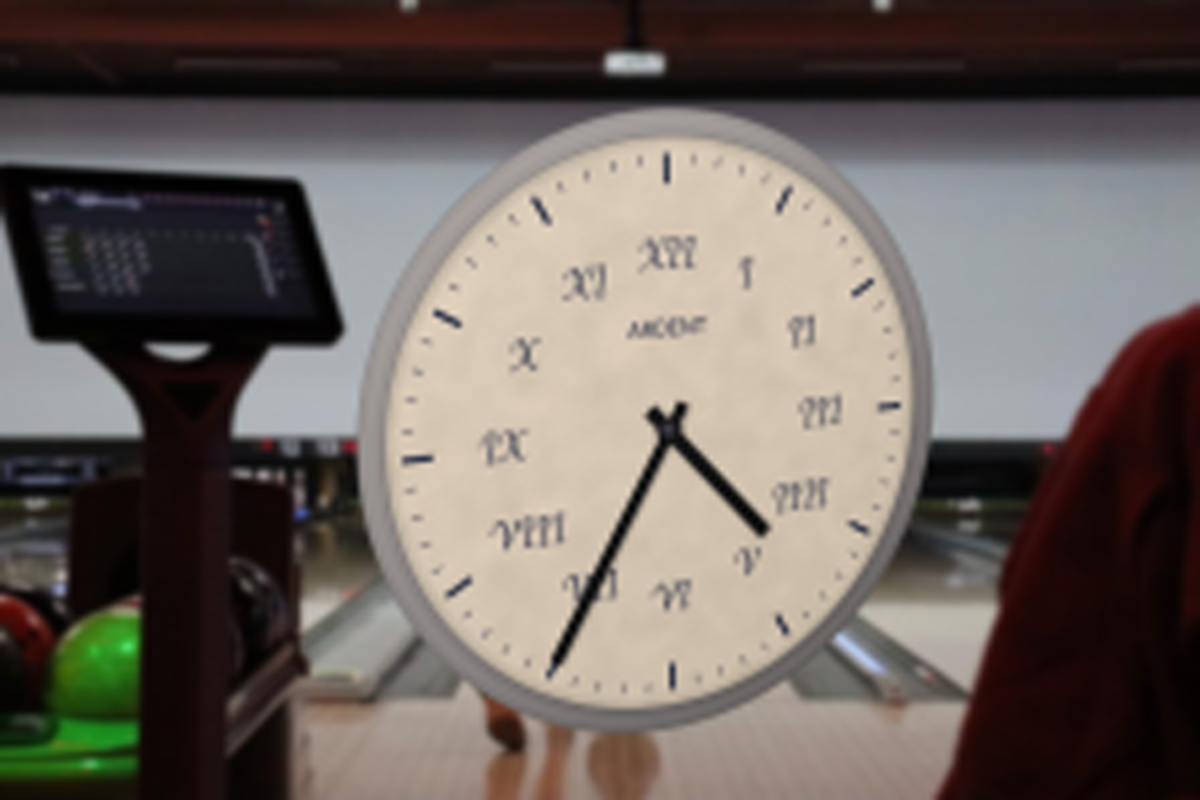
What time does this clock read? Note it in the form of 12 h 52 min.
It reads 4 h 35 min
